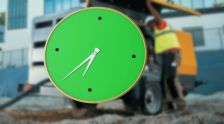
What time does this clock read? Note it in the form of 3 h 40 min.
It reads 6 h 37 min
